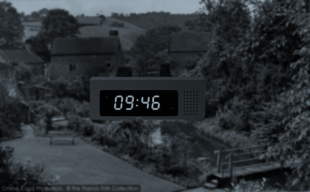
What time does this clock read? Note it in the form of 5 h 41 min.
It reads 9 h 46 min
